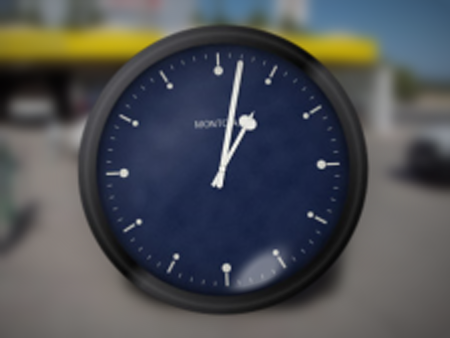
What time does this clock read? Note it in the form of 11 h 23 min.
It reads 1 h 02 min
